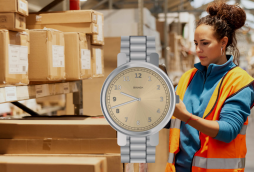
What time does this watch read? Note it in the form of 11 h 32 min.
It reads 9 h 42 min
